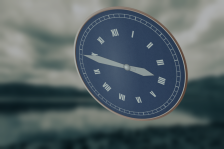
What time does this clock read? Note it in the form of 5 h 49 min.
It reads 3 h 49 min
